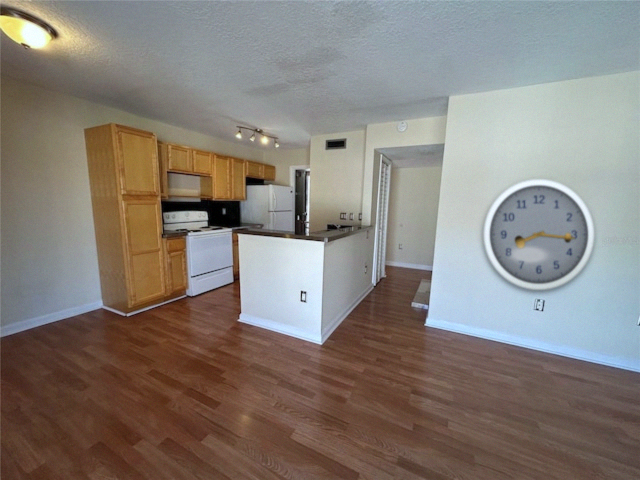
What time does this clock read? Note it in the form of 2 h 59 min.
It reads 8 h 16 min
